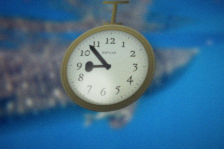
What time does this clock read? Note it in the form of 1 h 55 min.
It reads 8 h 53 min
